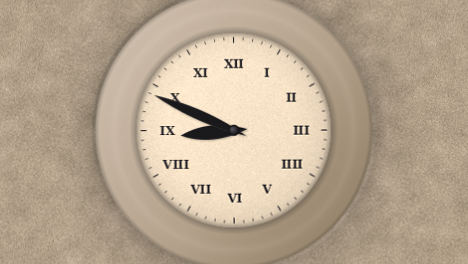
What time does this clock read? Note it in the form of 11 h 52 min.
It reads 8 h 49 min
